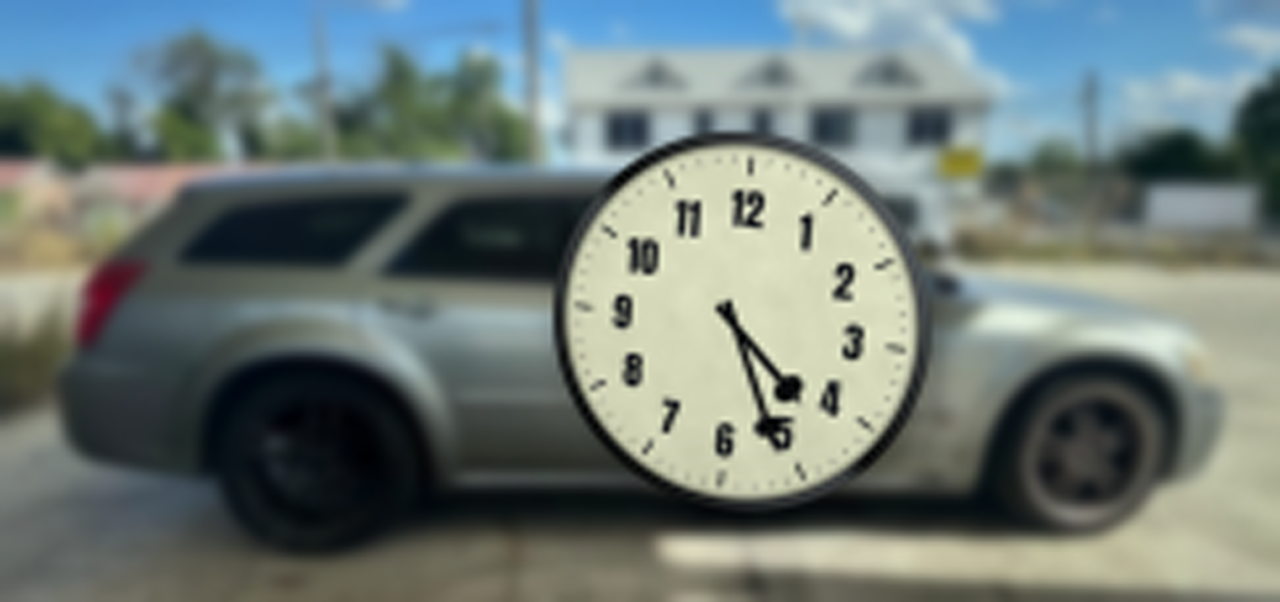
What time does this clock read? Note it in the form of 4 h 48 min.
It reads 4 h 26 min
